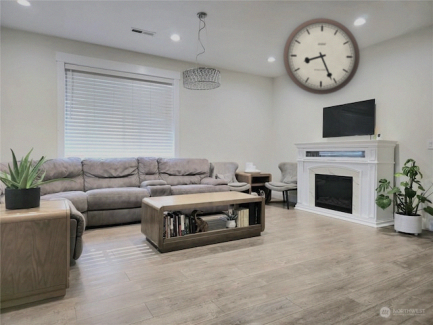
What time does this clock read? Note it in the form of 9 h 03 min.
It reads 8 h 26 min
